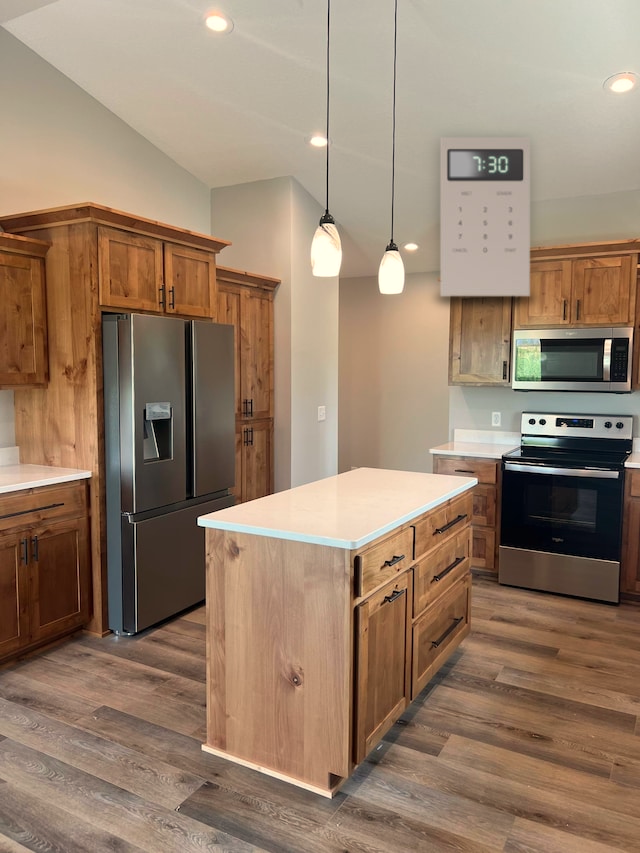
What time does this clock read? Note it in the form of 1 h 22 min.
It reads 7 h 30 min
